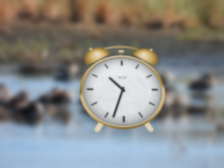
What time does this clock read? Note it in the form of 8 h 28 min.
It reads 10 h 33 min
